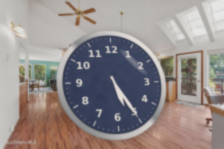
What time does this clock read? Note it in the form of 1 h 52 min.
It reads 5 h 25 min
